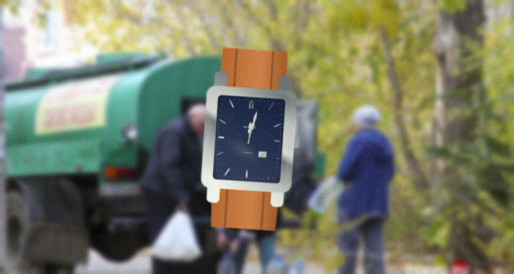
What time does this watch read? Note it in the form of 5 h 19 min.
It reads 12 h 02 min
